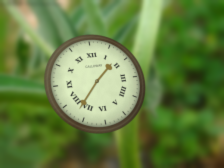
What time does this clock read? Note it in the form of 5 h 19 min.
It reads 1 h 37 min
